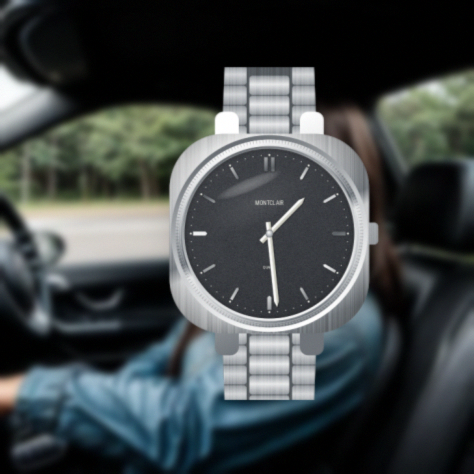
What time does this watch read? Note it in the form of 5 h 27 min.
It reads 1 h 29 min
